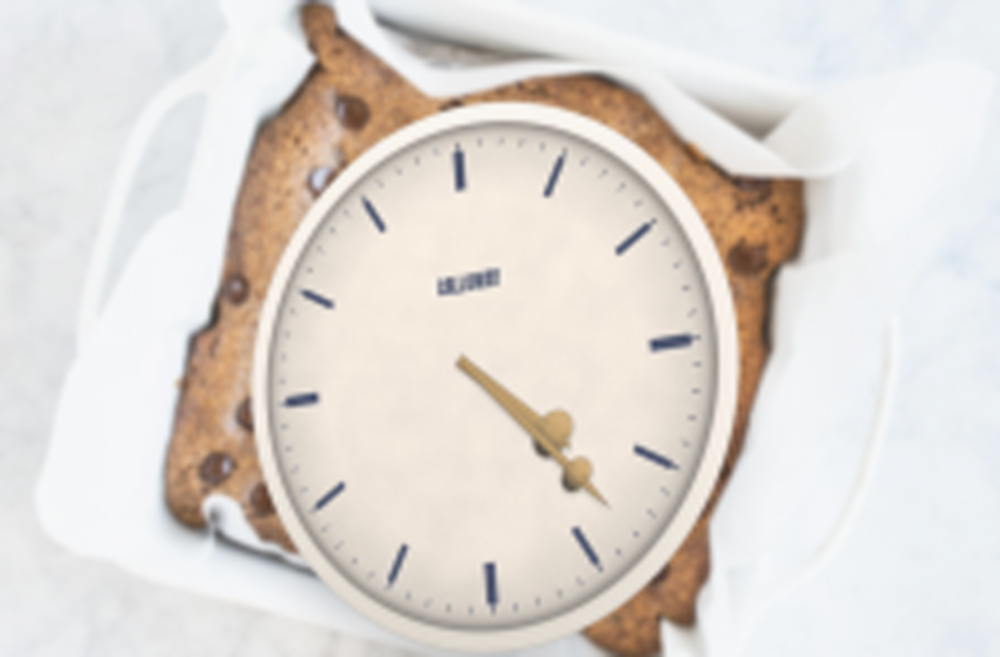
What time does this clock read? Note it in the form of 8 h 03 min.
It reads 4 h 23 min
